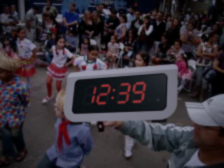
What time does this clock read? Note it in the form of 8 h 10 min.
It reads 12 h 39 min
